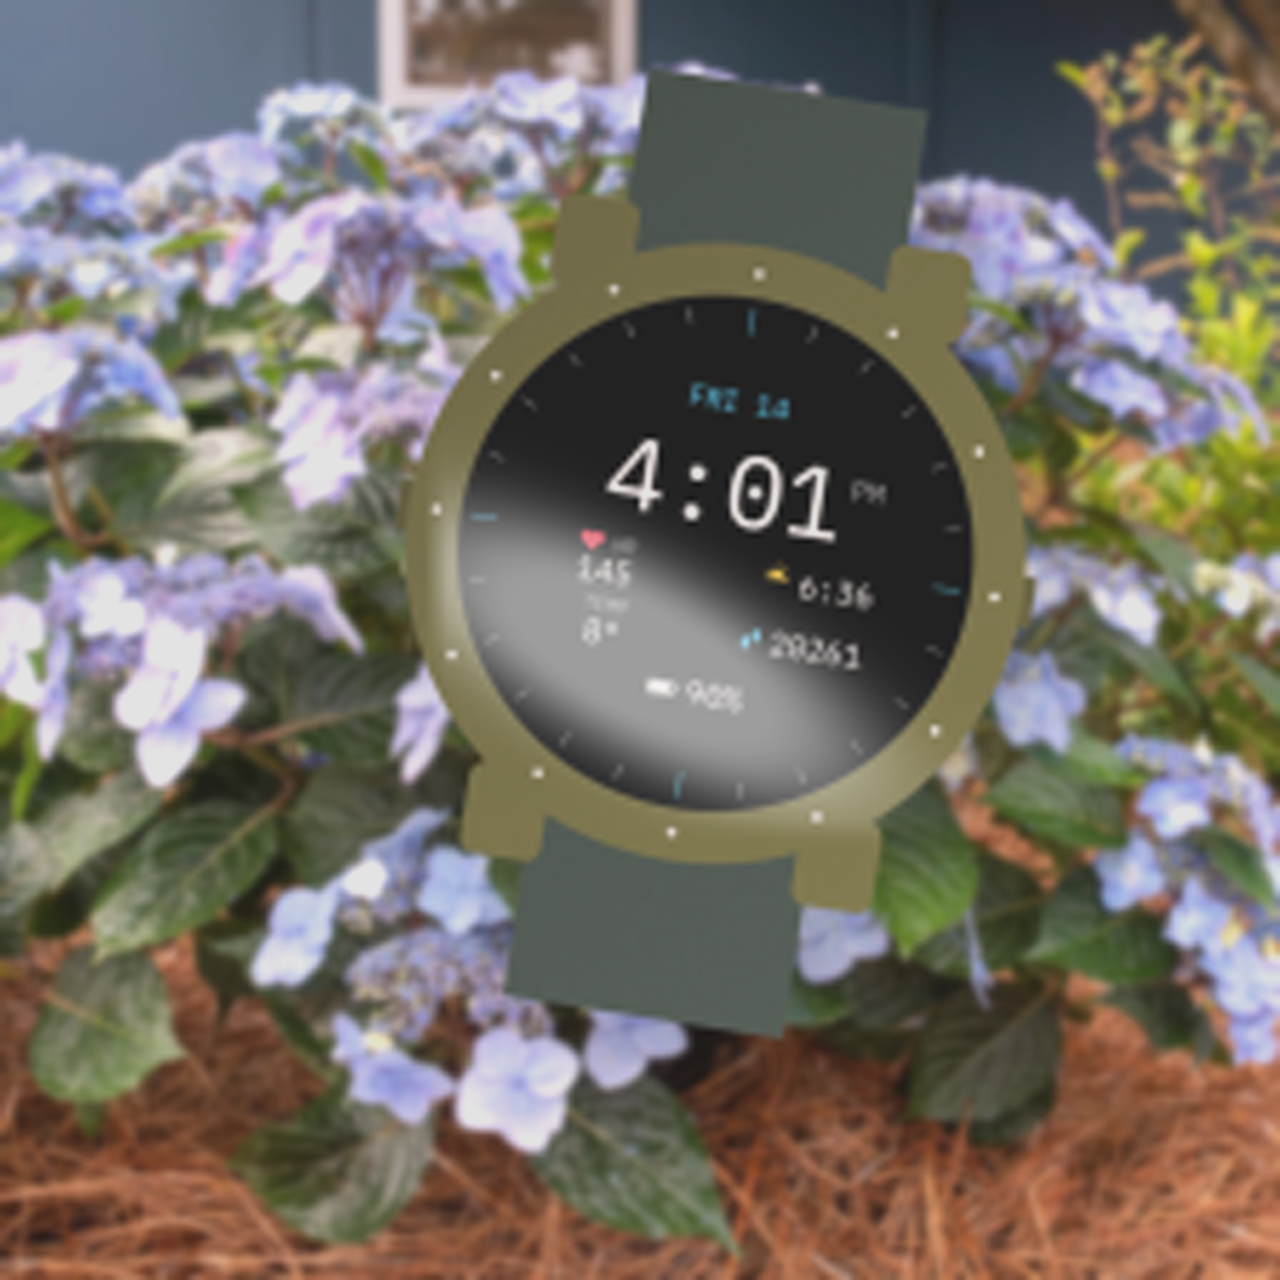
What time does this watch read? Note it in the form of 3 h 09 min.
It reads 4 h 01 min
